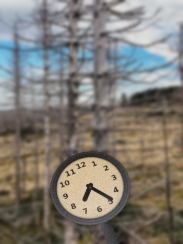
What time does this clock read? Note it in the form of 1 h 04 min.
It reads 7 h 24 min
